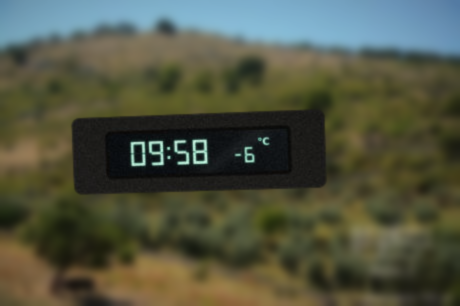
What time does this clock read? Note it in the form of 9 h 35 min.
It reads 9 h 58 min
